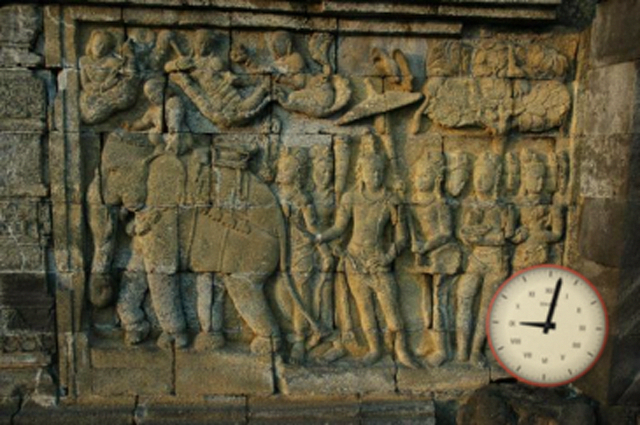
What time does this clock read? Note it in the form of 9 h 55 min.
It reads 9 h 02 min
